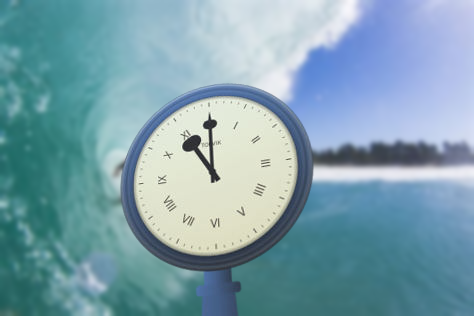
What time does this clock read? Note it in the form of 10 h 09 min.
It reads 11 h 00 min
